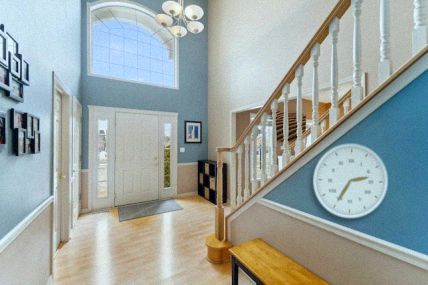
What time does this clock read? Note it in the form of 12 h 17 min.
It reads 2 h 35 min
